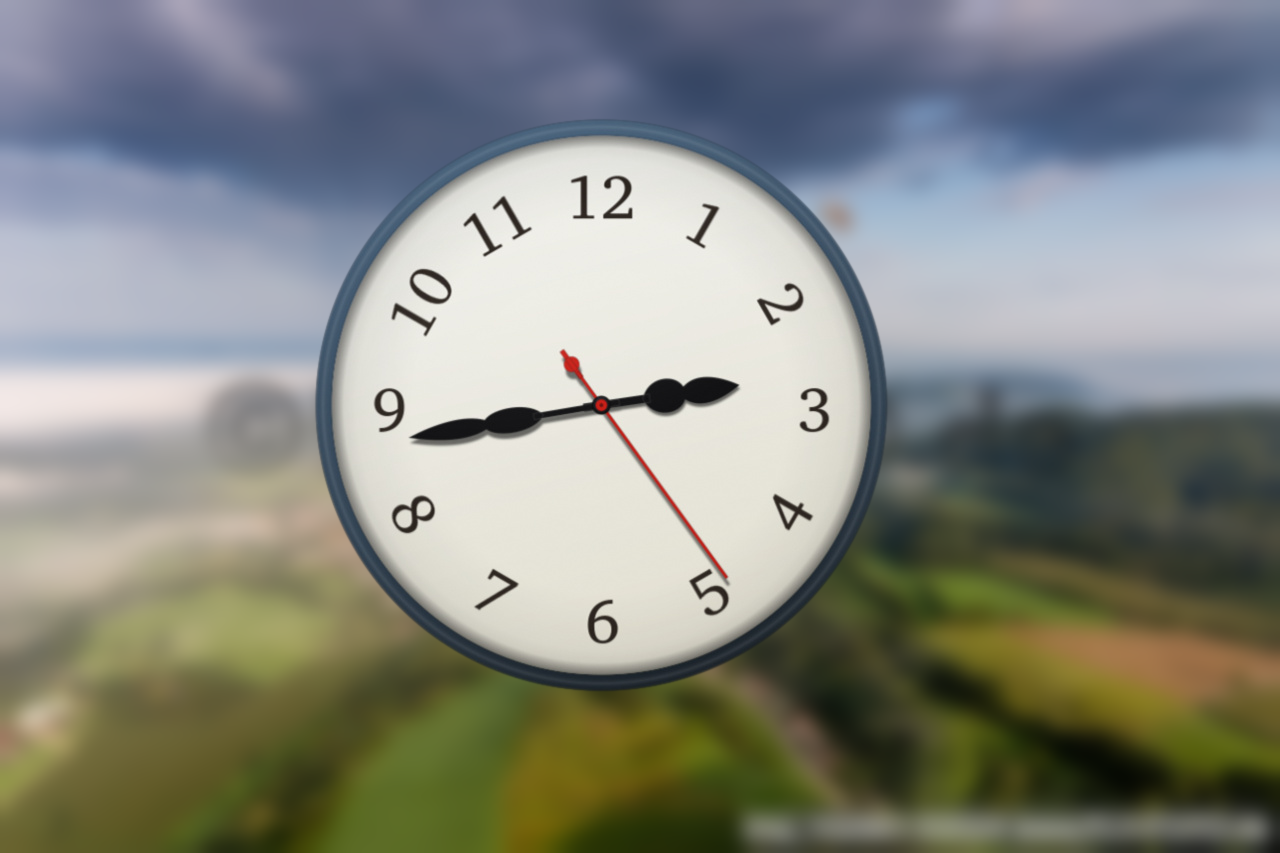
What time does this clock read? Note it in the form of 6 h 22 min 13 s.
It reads 2 h 43 min 24 s
